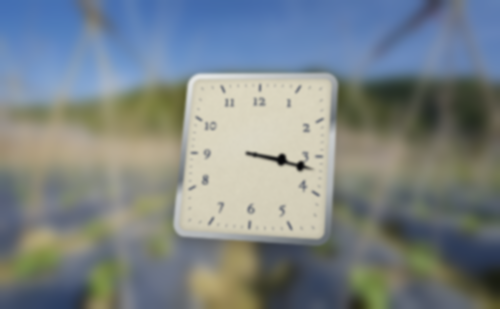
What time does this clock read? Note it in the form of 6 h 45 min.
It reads 3 h 17 min
